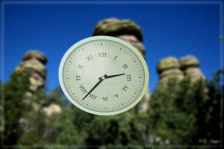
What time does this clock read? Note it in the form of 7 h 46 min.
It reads 2 h 37 min
